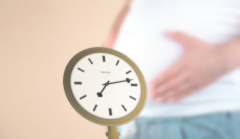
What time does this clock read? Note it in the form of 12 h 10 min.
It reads 7 h 13 min
